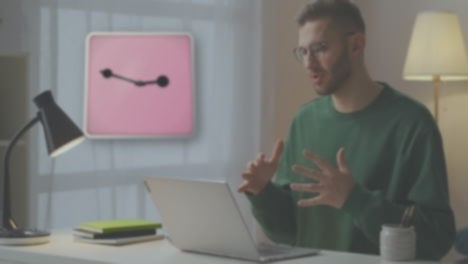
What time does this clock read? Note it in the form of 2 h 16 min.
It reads 2 h 48 min
